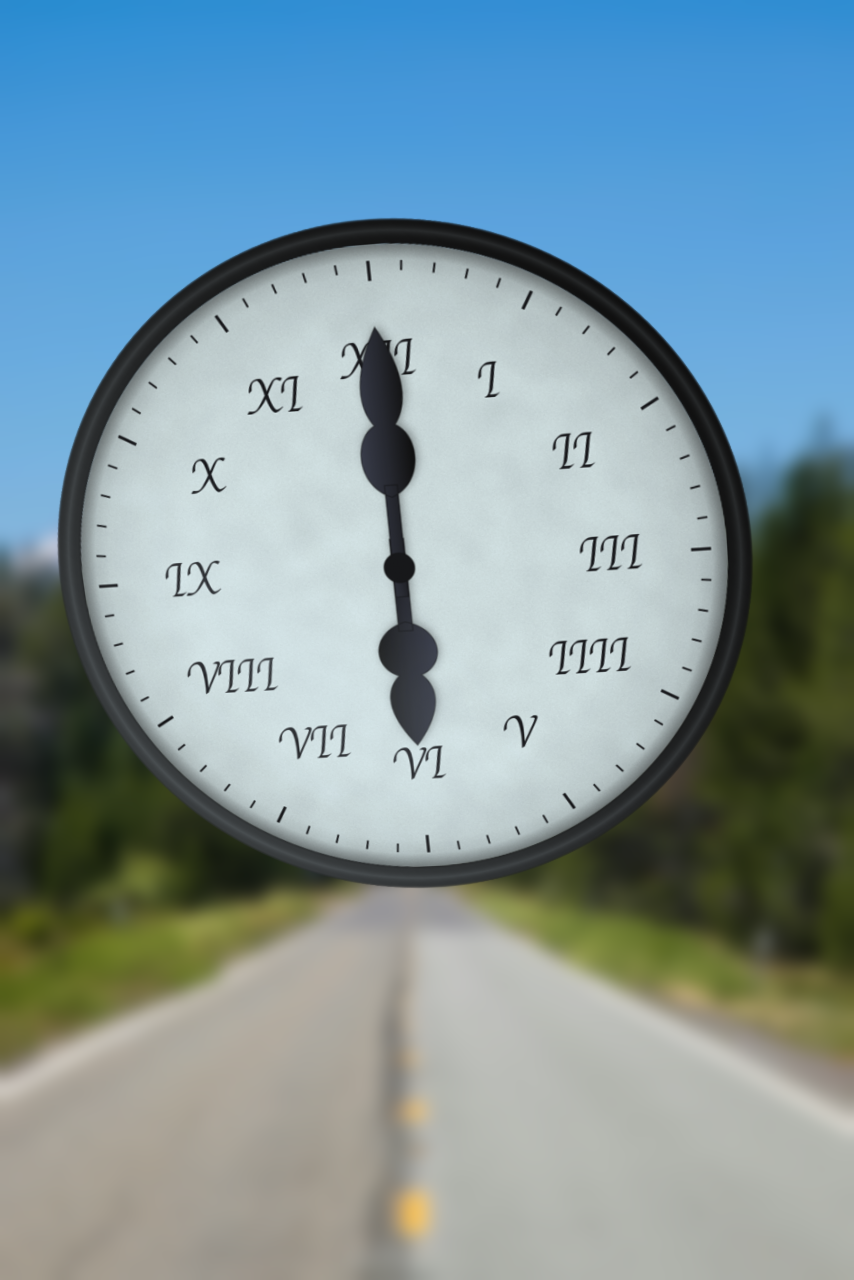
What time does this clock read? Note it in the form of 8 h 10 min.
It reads 6 h 00 min
